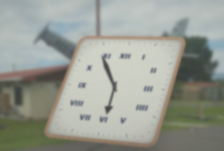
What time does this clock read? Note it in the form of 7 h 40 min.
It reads 5 h 54 min
